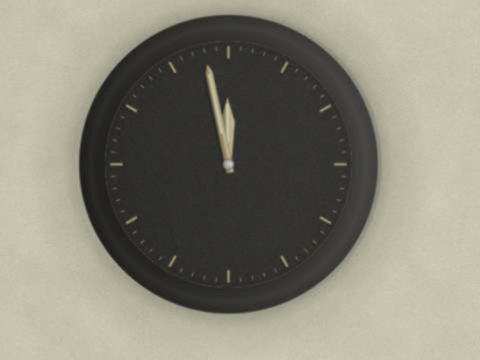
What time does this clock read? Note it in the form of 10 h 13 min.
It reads 11 h 58 min
